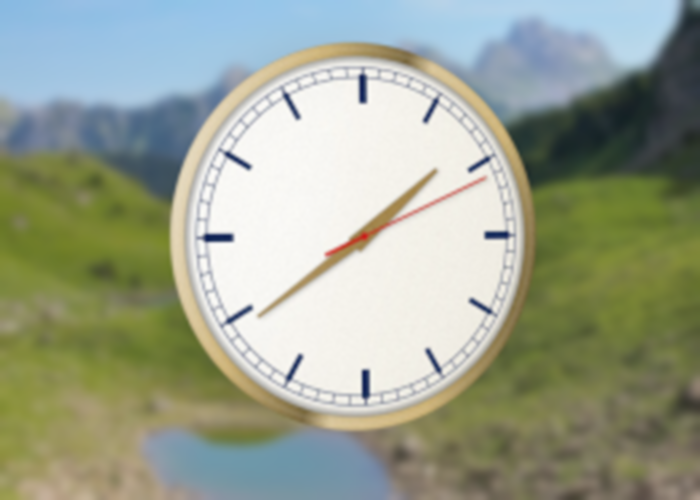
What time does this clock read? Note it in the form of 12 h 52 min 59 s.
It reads 1 h 39 min 11 s
